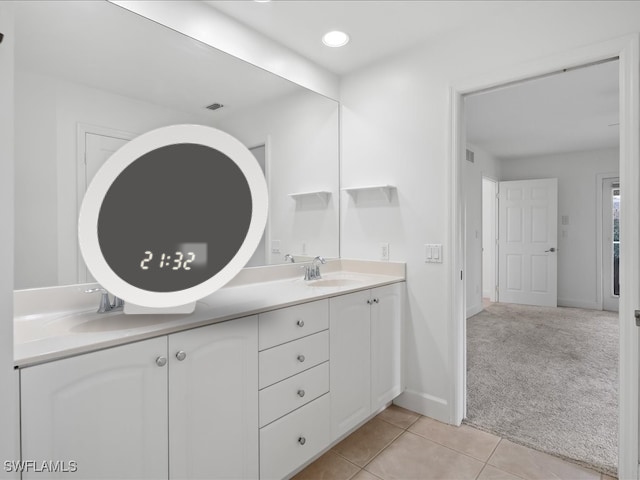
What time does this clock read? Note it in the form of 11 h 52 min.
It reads 21 h 32 min
